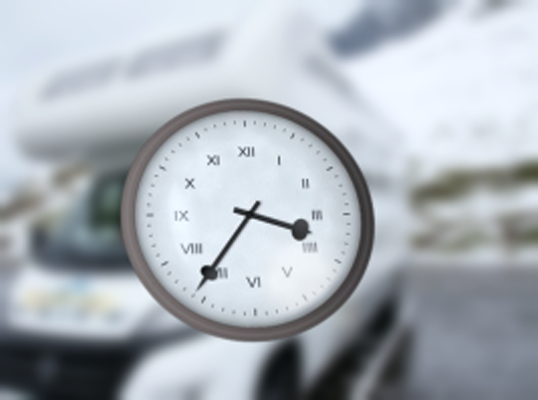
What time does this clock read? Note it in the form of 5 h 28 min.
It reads 3 h 36 min
